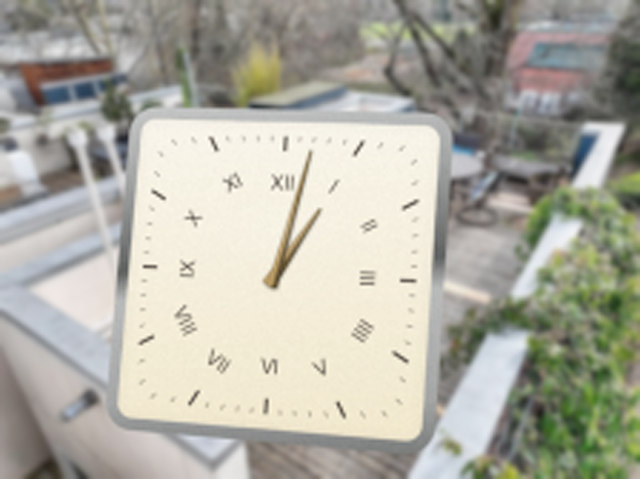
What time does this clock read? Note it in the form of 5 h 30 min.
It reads 1 h 02 min
